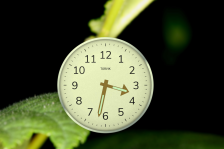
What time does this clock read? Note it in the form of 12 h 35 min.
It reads 3 h 32 min
